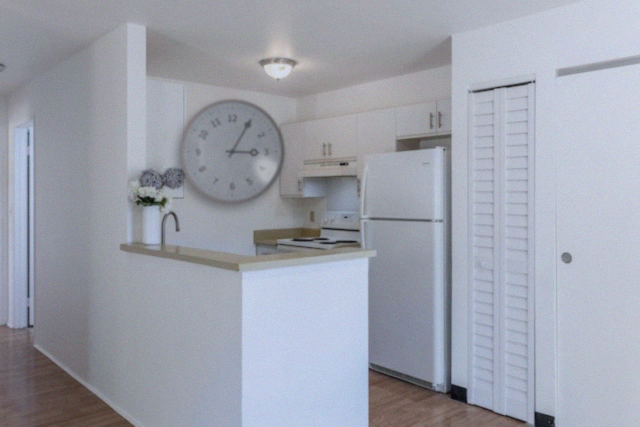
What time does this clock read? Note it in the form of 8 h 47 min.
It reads 3 h 05 min
